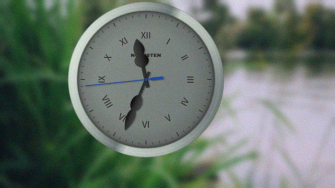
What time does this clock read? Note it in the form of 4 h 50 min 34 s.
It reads 11 h 33 min 44 s
